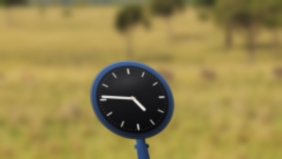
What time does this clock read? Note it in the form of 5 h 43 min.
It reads 4 h 46 min
